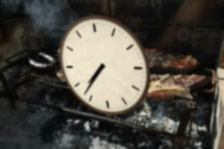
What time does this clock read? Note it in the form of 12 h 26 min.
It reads 7 h 37 min
